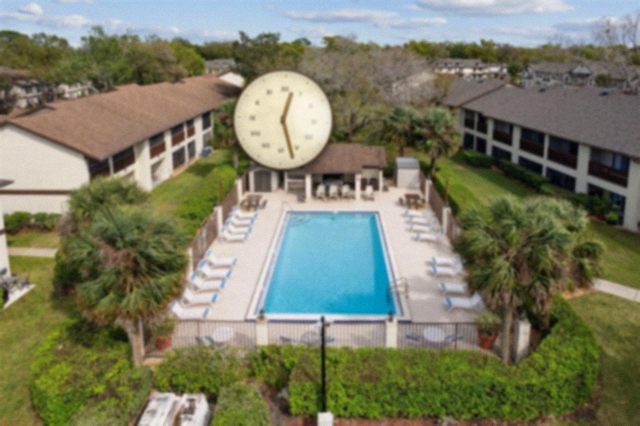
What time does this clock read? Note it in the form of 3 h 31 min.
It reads 12 h 27 min
